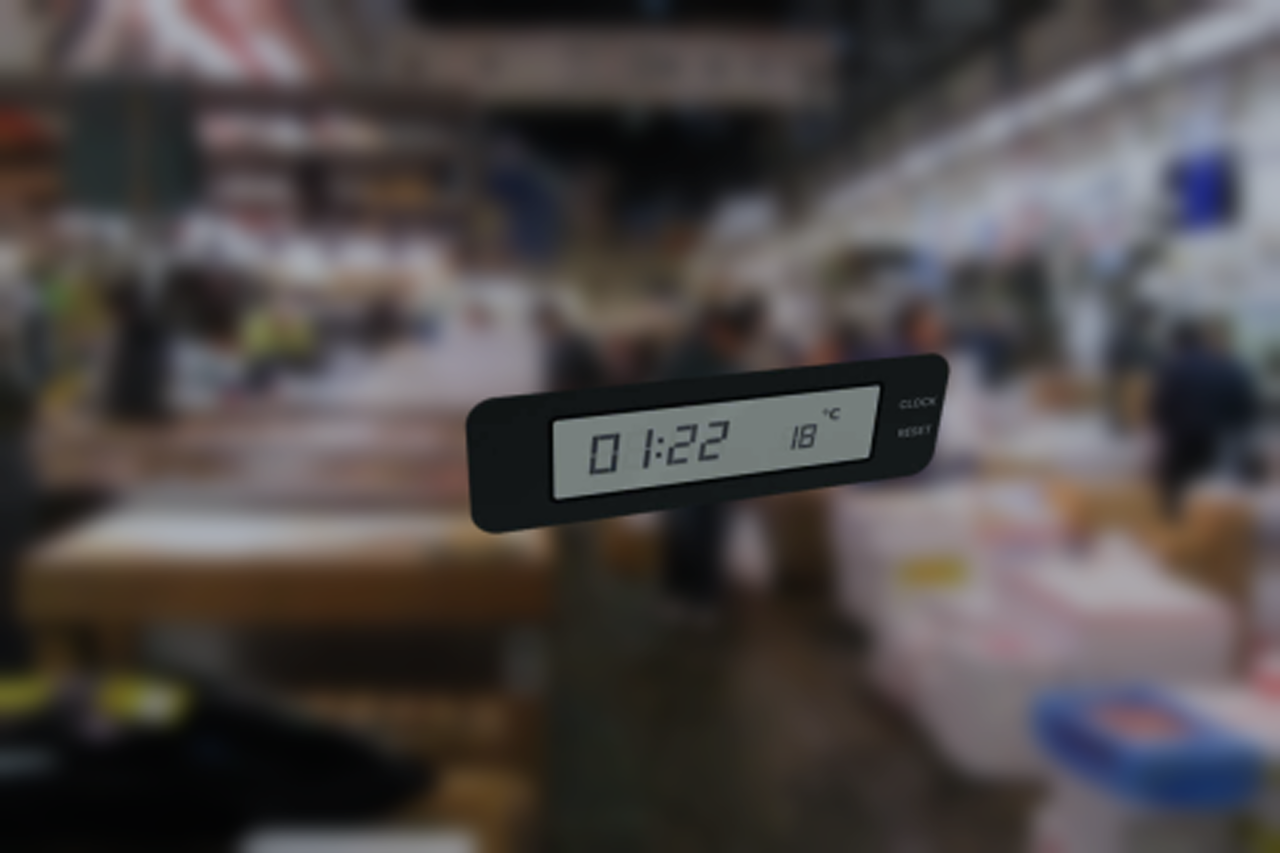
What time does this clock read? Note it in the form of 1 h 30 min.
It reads 1 h 22 min
